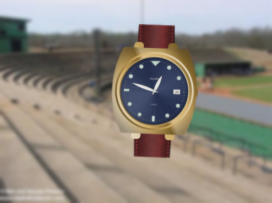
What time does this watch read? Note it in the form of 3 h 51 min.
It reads 12 h 48 min
